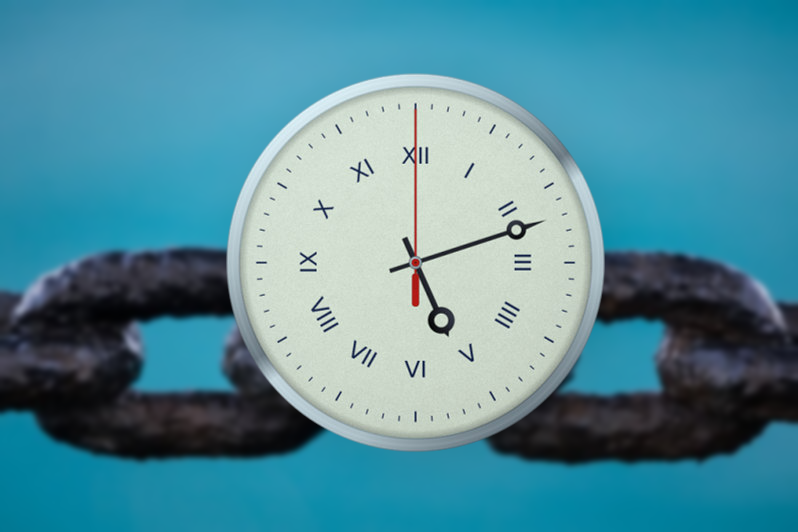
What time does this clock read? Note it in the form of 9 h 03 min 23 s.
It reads 5 h 12 min 00 s
